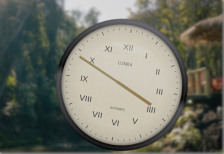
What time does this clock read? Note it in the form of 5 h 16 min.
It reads 3 h 49 min
